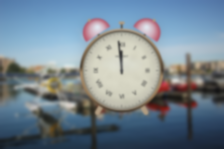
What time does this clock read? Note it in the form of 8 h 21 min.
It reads 11 h 59 min
